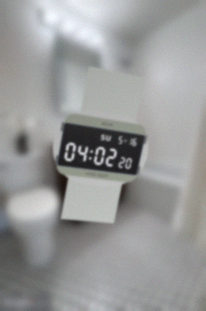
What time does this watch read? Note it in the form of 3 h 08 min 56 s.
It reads 4 h 02 min 20 s
